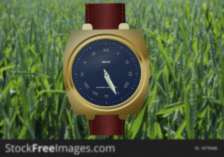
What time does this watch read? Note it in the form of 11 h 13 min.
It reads 5 h 26 min
